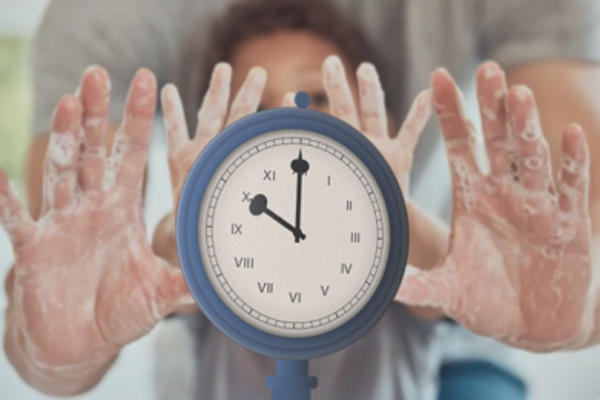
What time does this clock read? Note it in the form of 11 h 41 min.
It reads 10 h 00 min
